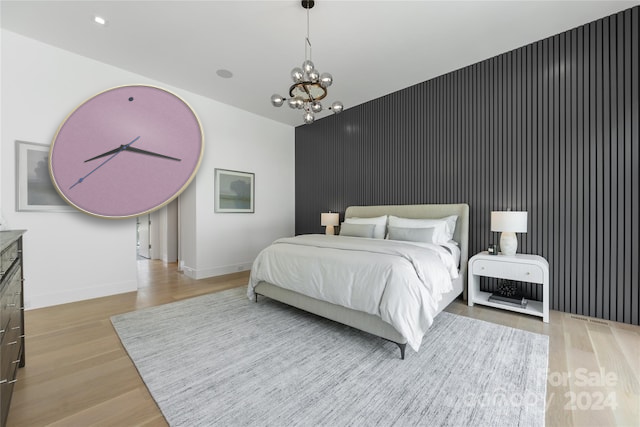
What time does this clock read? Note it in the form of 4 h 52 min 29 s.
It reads 8 h 17 min 38 s
